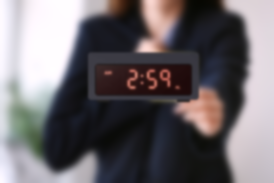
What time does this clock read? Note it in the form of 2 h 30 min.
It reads 2 h 59 min
